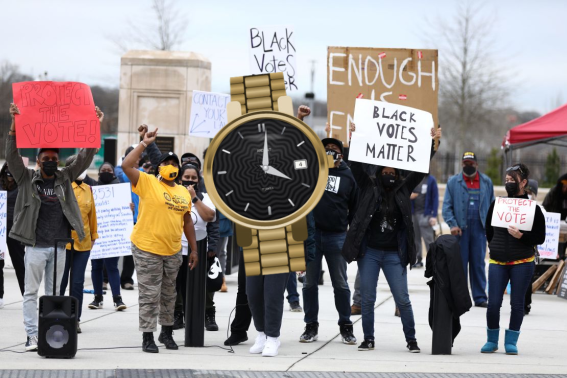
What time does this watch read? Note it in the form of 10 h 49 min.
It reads 4 h 01 min
